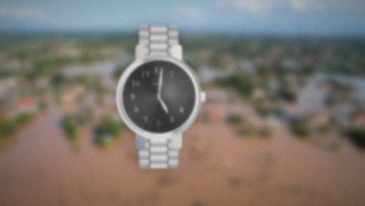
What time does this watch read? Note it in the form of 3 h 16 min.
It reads 5 h 01 min
